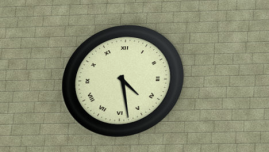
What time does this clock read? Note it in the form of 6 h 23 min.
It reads 4 h 28 min
